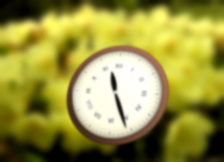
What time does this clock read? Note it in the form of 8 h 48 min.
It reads 11 h 26 min
